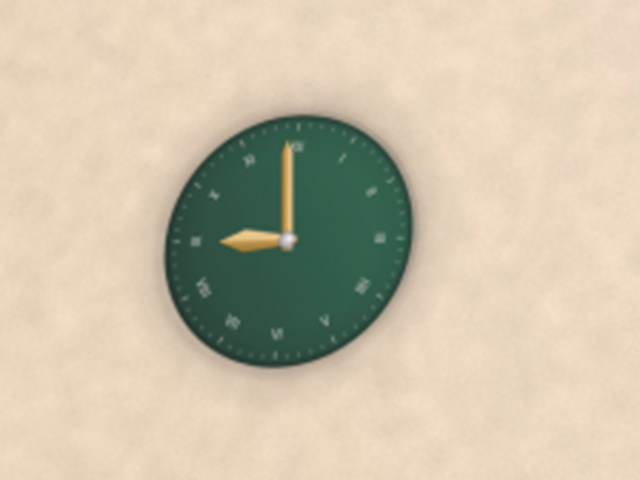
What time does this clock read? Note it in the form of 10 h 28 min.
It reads 8 h 59 min
